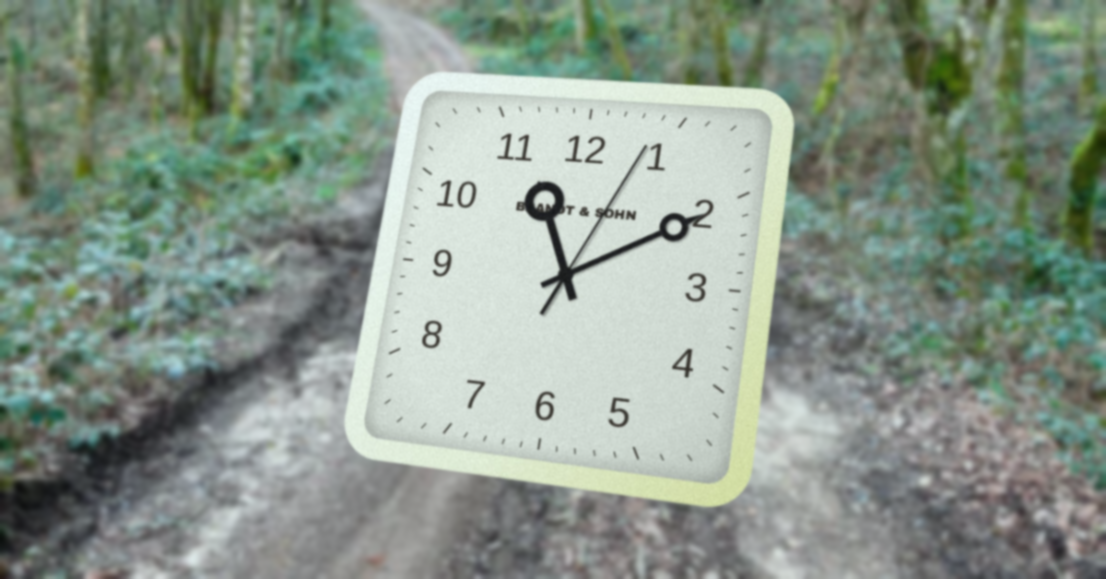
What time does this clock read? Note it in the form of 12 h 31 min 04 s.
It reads 11 h 10 min 04 s
